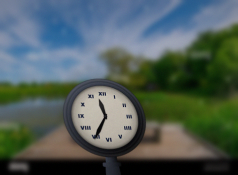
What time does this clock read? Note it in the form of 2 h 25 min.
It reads 11 h 35 min
